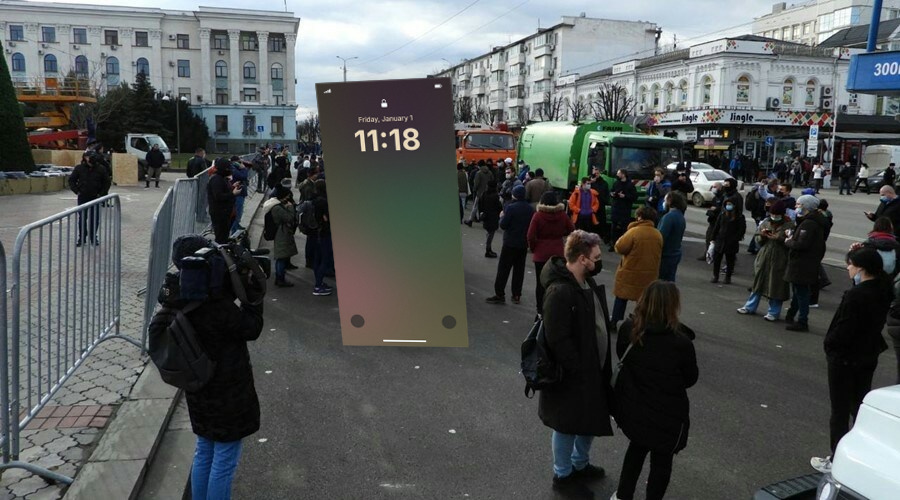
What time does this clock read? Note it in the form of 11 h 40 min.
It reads 11 h 18 min
